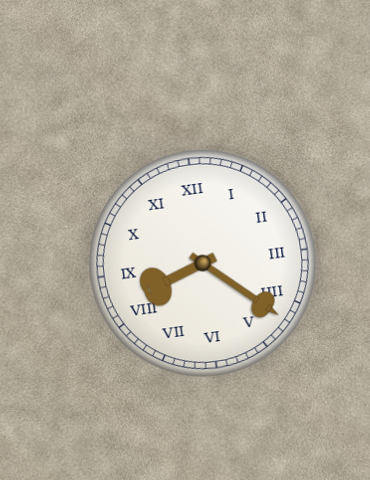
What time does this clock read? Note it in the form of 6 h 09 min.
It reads 8 h 22 min
